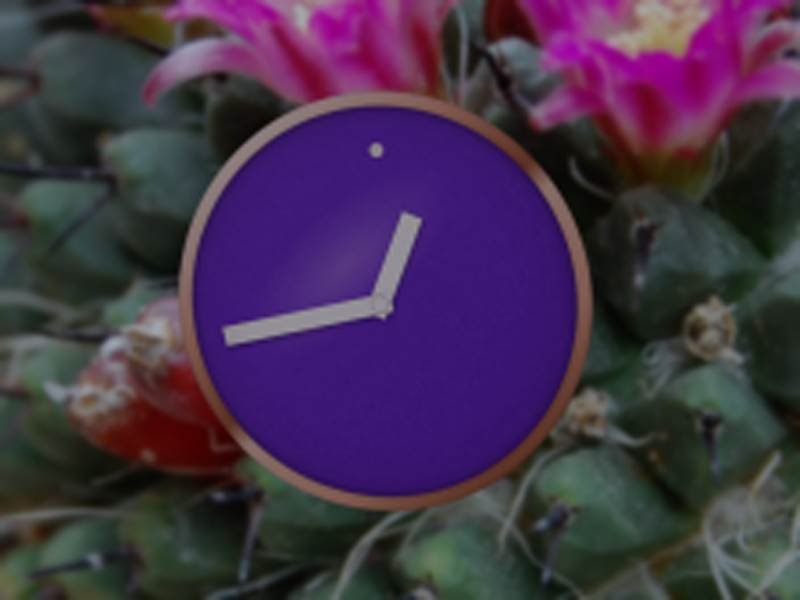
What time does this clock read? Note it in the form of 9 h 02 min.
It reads 12 h 43 min
